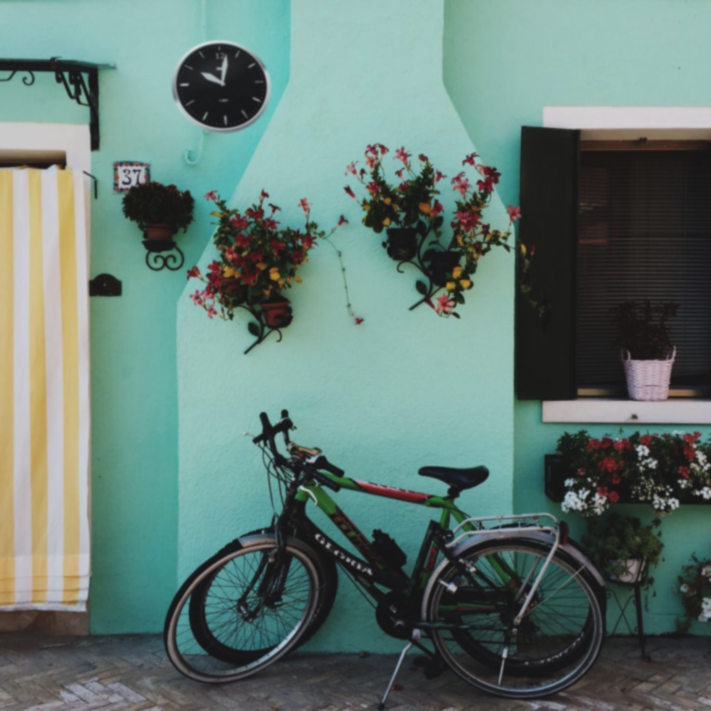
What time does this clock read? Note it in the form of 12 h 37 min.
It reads 10 h 02 min
